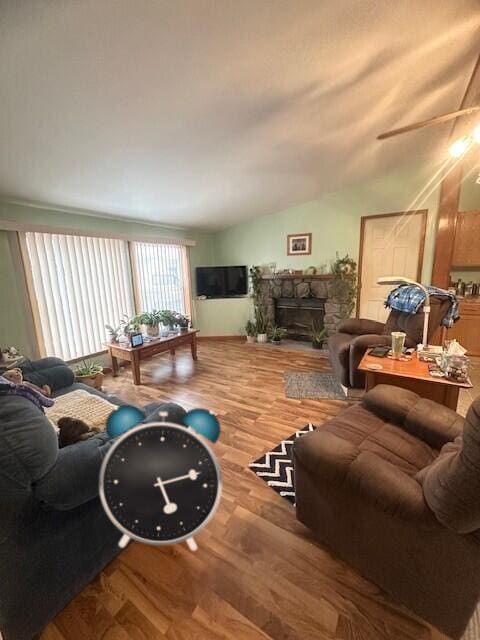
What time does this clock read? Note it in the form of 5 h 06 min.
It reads 5 h 12 min
